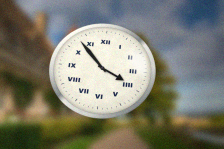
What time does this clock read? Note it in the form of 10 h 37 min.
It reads 3 h 53 min
